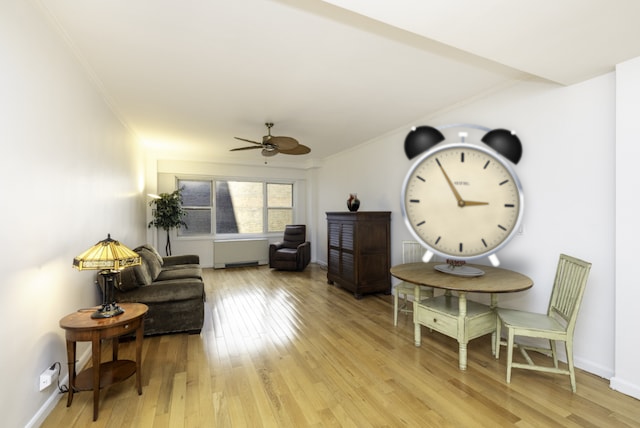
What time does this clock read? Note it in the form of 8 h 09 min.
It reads 2 h 55 min
